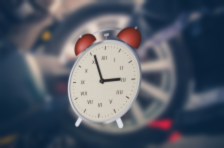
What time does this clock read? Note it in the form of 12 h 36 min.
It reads 2 h 56 min
